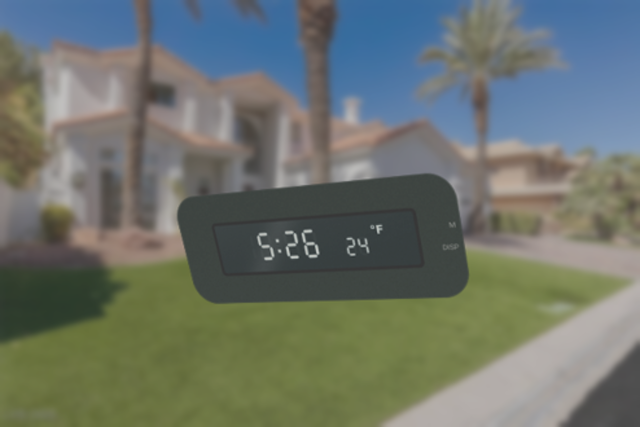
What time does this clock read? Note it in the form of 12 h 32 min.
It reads 5 h 26 min
